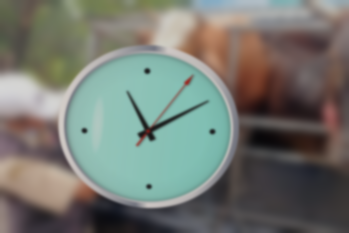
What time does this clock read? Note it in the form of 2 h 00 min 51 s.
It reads 11 h 10 min 06 s
